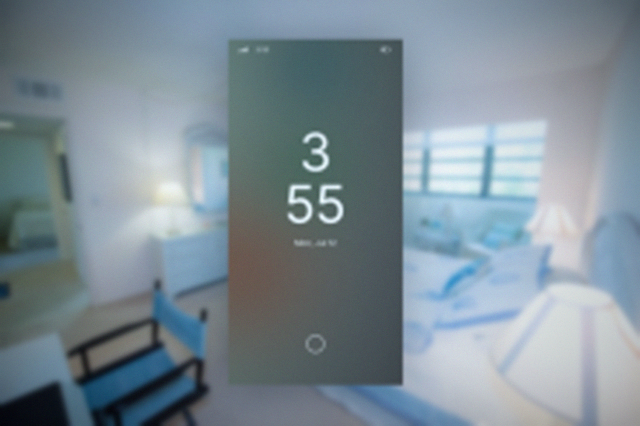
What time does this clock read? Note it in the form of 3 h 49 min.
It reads 3 h 55 min
